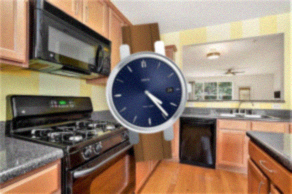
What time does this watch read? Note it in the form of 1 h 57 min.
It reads 4 h 24 min
